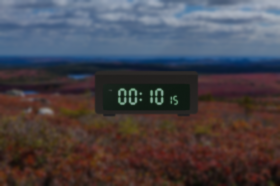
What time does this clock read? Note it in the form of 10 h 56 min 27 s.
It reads 0 h 10 min 15 s
